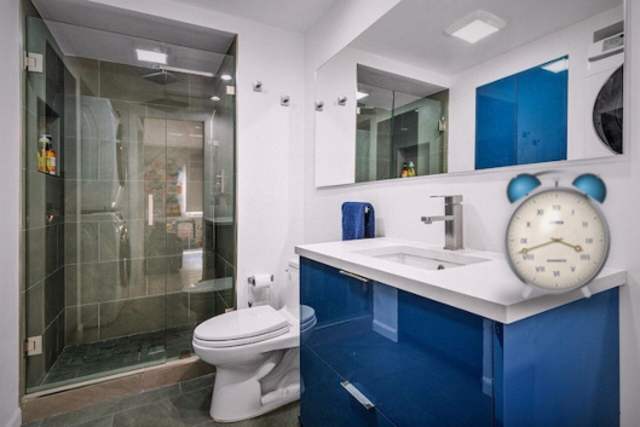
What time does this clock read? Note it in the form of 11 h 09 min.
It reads 3 h 42 min
